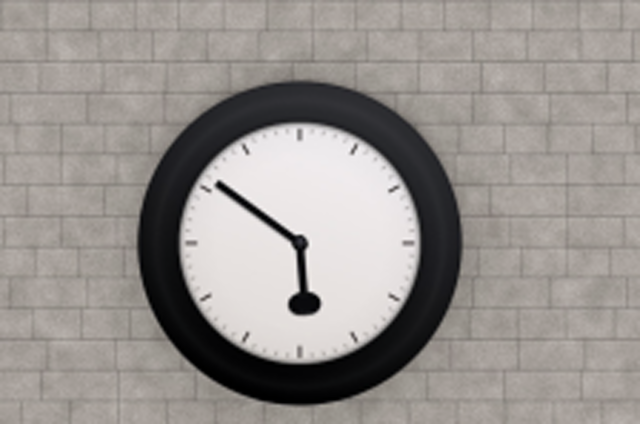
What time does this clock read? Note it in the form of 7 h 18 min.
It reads 5 h 51 min
